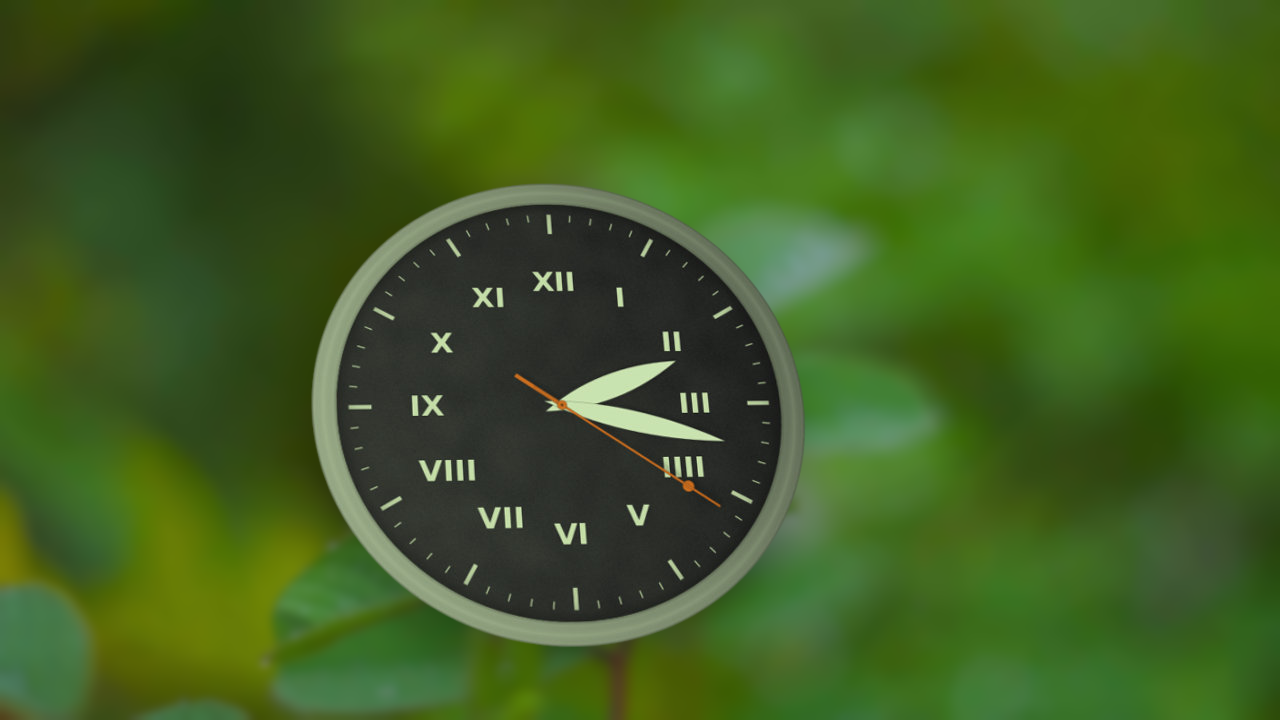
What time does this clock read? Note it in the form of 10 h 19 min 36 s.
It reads 2 h 17 min 21 s
